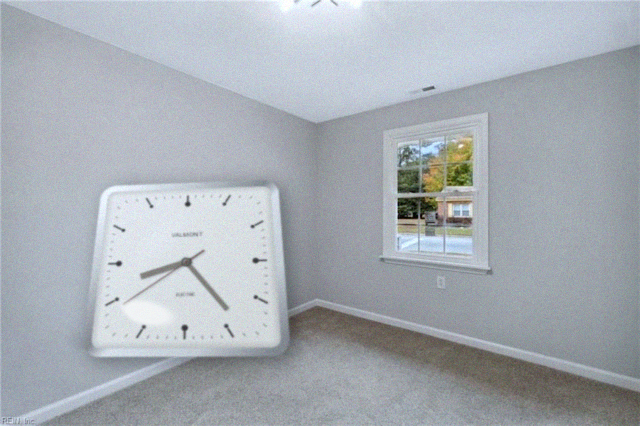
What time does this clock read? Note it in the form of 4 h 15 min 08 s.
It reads 8 h 23 min 39 s
